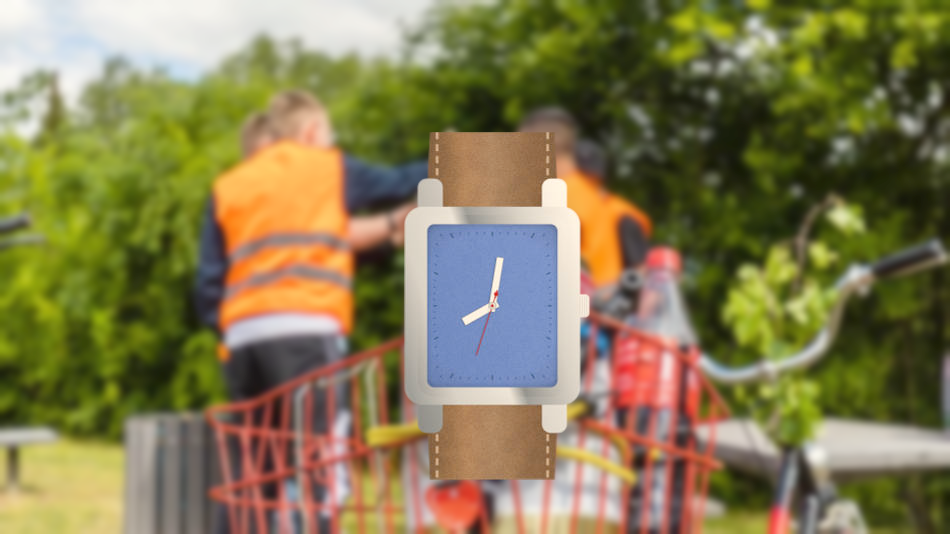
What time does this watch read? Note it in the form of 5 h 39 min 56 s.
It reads 8 h 01 min 33 s
